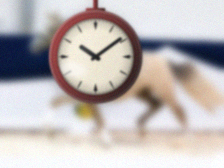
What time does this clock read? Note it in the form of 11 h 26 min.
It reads 10 h 09 min
